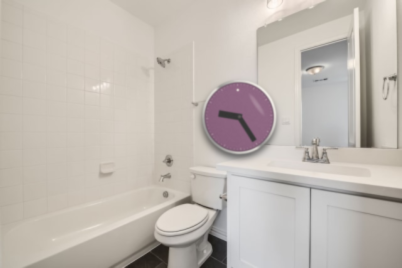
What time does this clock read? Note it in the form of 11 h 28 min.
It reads 9 h 25 min
